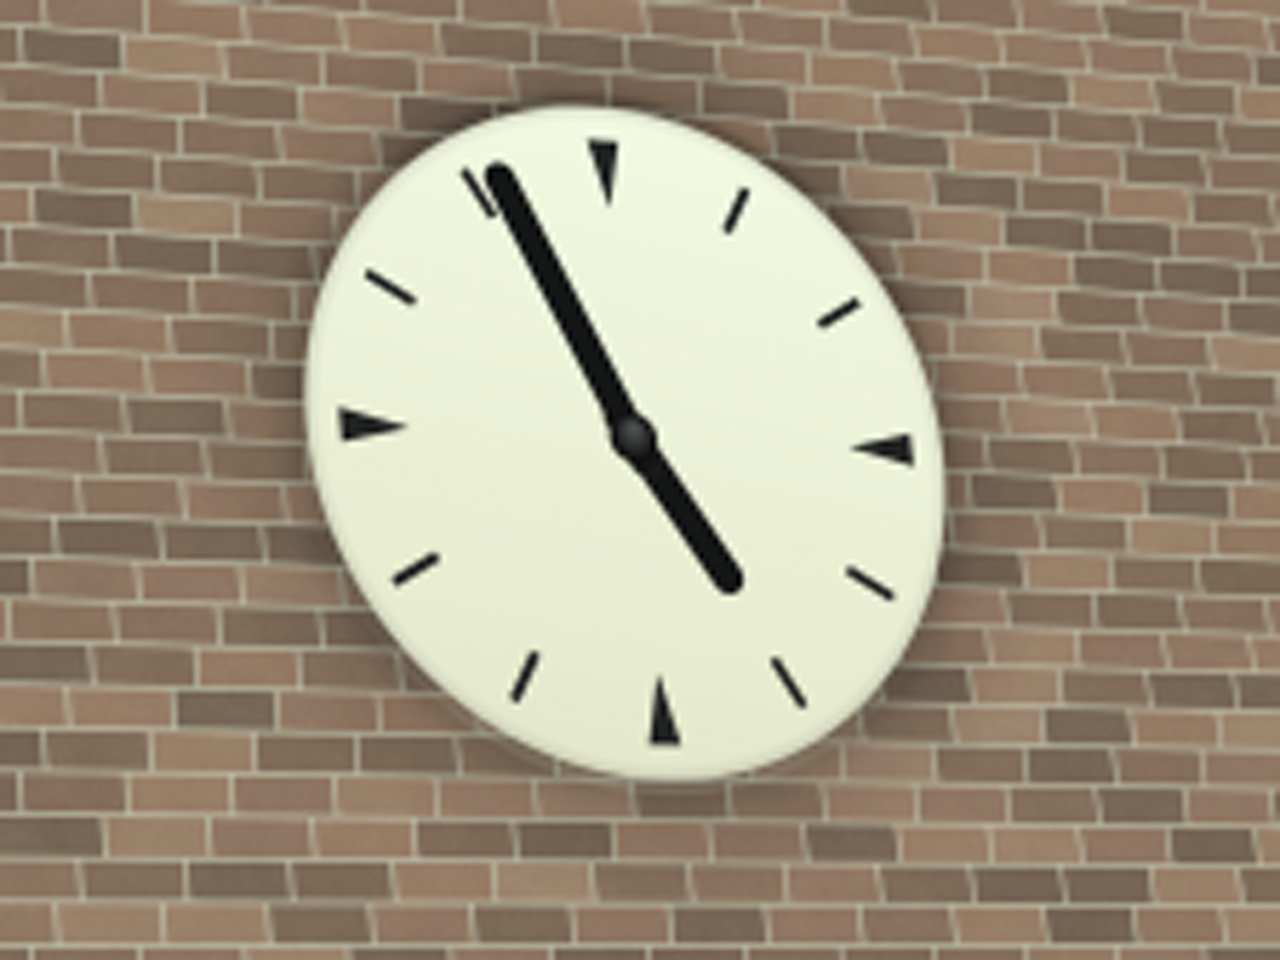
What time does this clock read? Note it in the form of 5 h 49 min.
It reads 4 h 56 min
